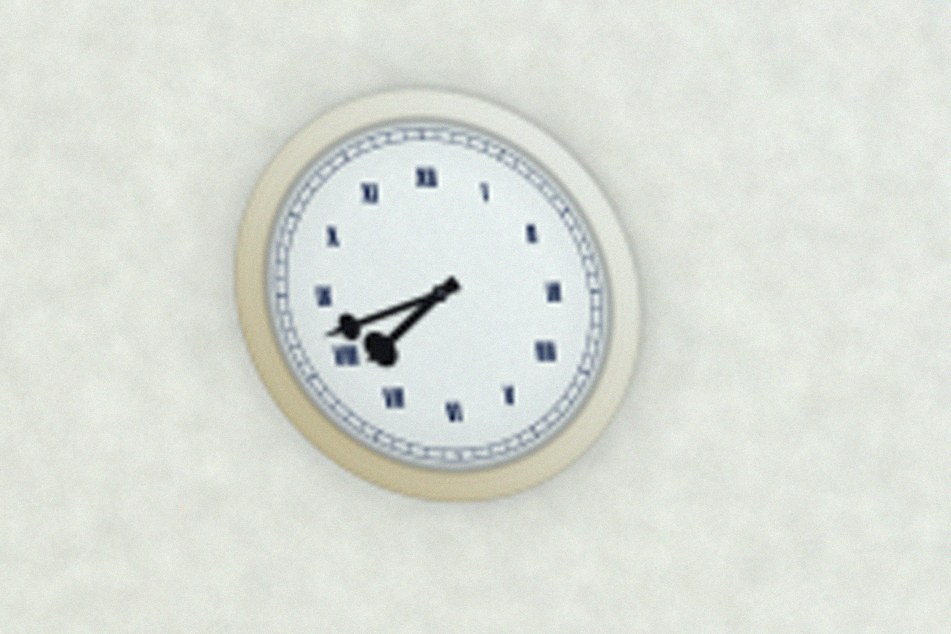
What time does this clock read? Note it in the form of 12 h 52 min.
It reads 7 h 42 min
